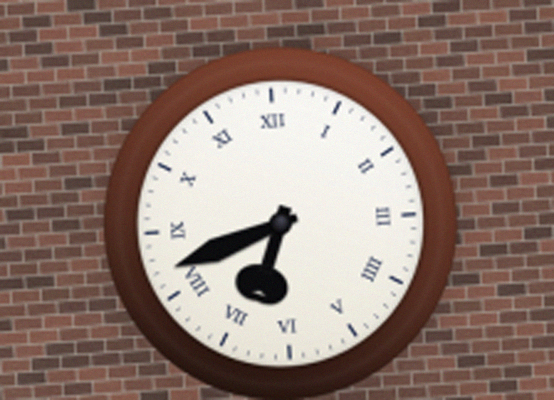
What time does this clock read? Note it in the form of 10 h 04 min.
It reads 6 h 42 min
